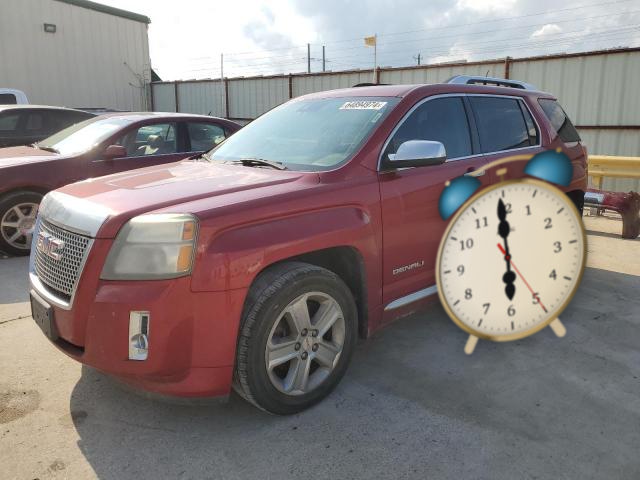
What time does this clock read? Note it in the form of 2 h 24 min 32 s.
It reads 5 h 59 min 25 s
